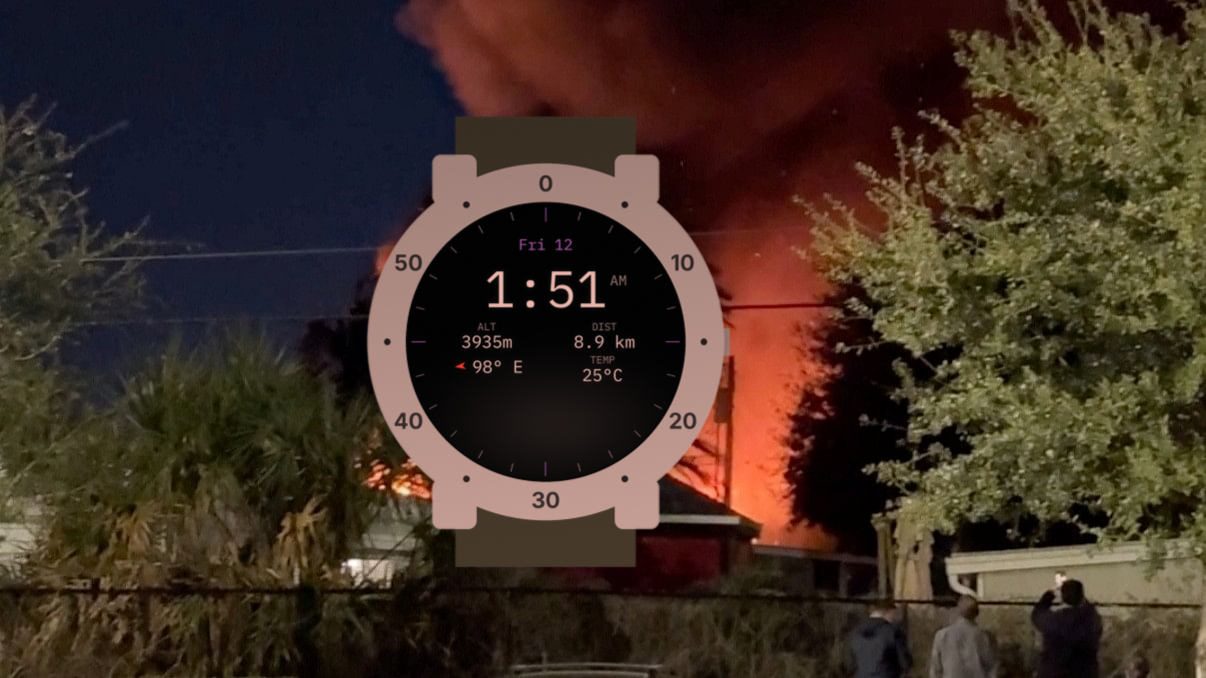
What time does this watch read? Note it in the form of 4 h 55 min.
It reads 1 h 51 min
